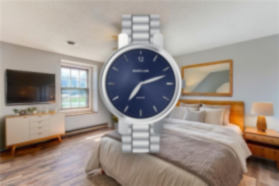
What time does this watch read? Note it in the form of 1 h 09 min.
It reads 7 h 12 min
